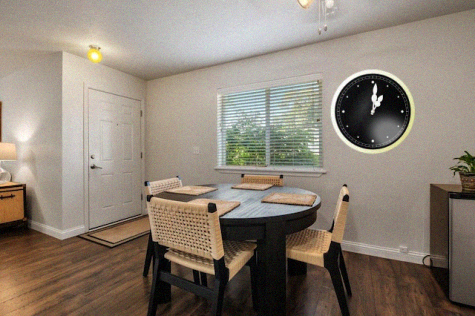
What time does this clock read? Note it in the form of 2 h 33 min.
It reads 1 h 01 min
